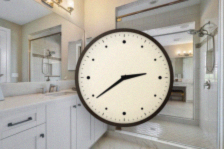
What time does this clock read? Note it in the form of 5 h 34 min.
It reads 2 h 39 min
